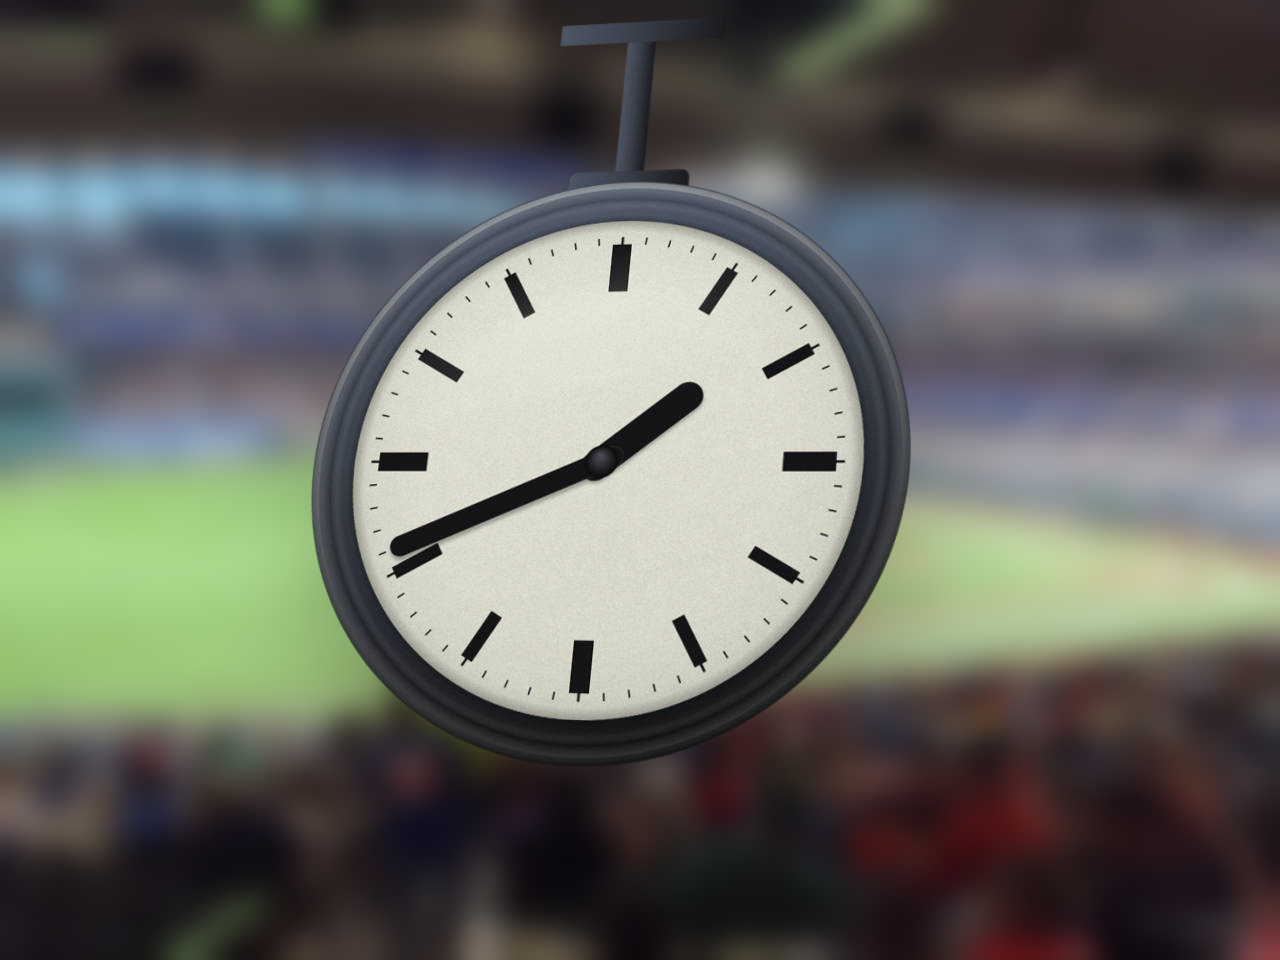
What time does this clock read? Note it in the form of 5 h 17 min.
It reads 1 h 41 min
